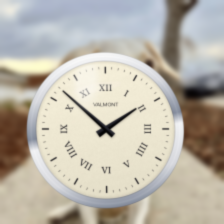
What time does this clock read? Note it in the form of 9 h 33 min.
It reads 1 h 52 min
